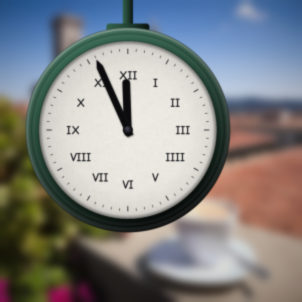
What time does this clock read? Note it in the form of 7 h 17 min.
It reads 11 h 56 min
